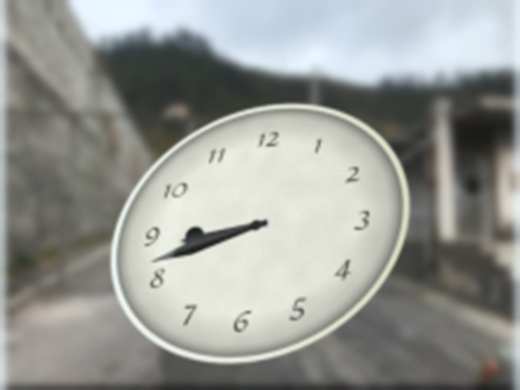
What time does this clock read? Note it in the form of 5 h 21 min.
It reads 8 h 42 min
